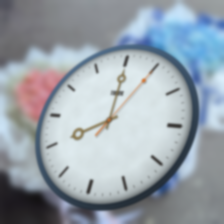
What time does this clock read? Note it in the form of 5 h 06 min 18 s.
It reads 8 h 00 min 05 s
